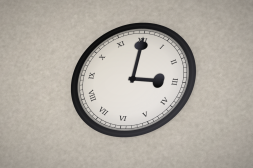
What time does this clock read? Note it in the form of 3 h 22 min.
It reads 3 h 00 min
